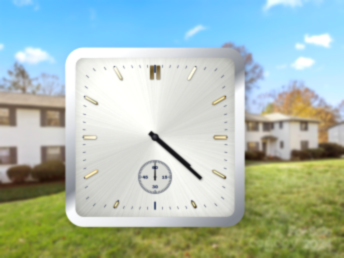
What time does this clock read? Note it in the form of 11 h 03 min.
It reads 4 h 22 min
